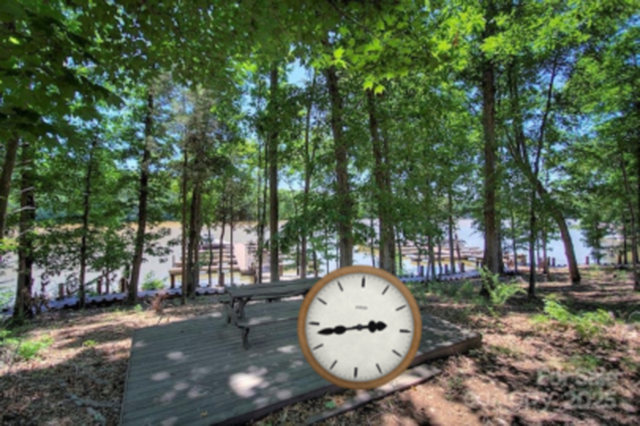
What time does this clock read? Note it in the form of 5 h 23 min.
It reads 2 h 43 min
